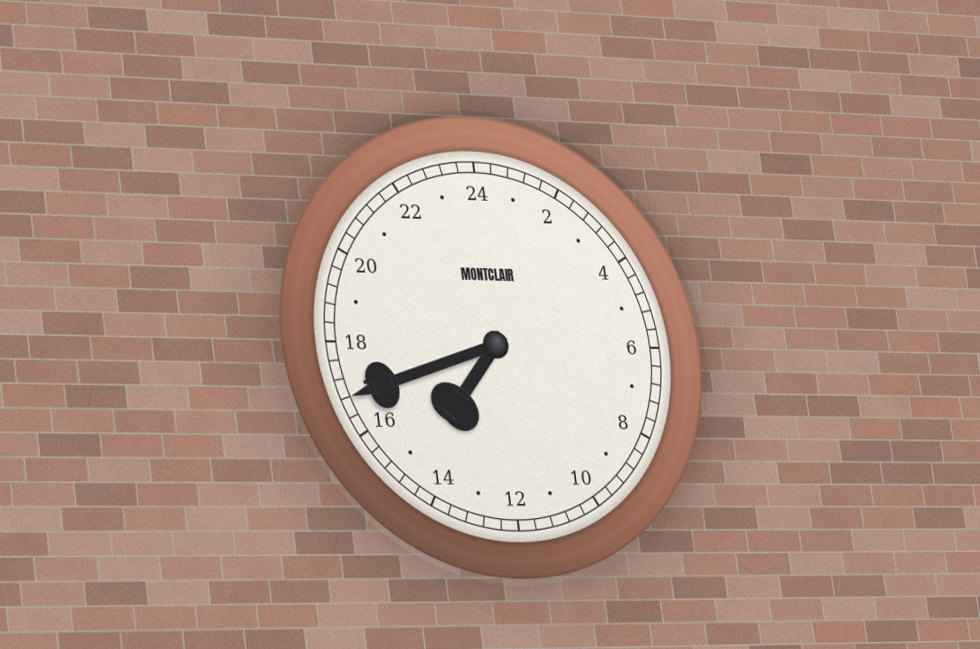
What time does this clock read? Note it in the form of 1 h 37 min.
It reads 14 h 42 min
